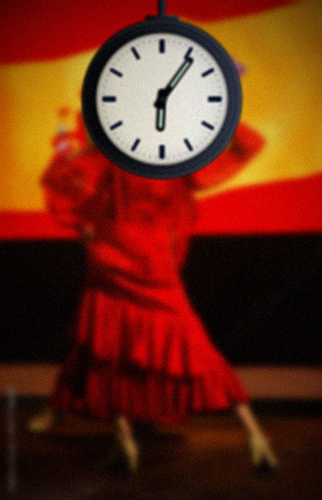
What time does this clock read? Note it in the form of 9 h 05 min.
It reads 6 h 06 min
